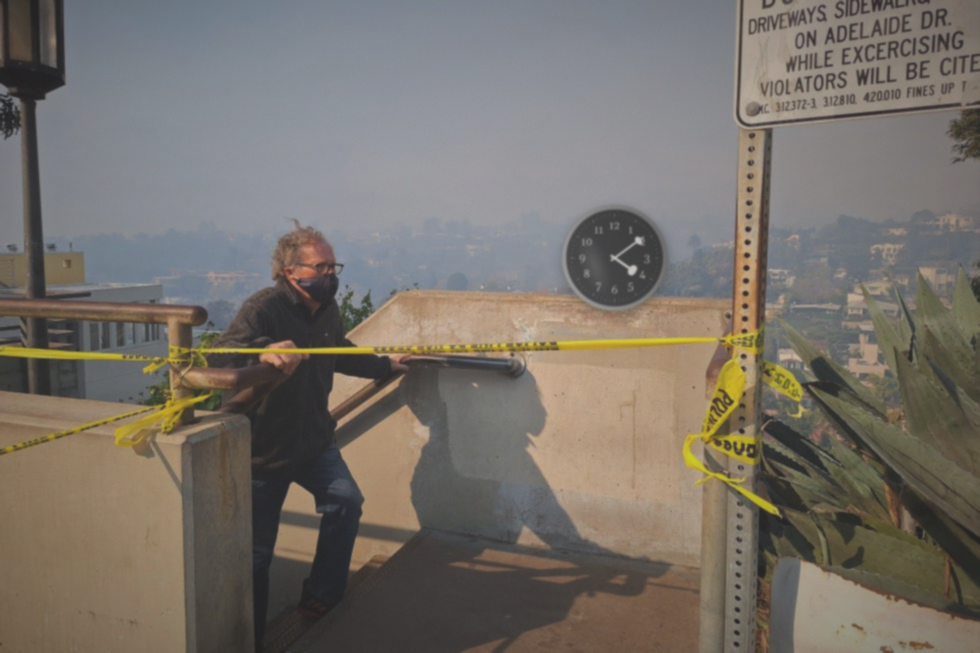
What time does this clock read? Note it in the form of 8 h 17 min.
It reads 4 h 09 min
